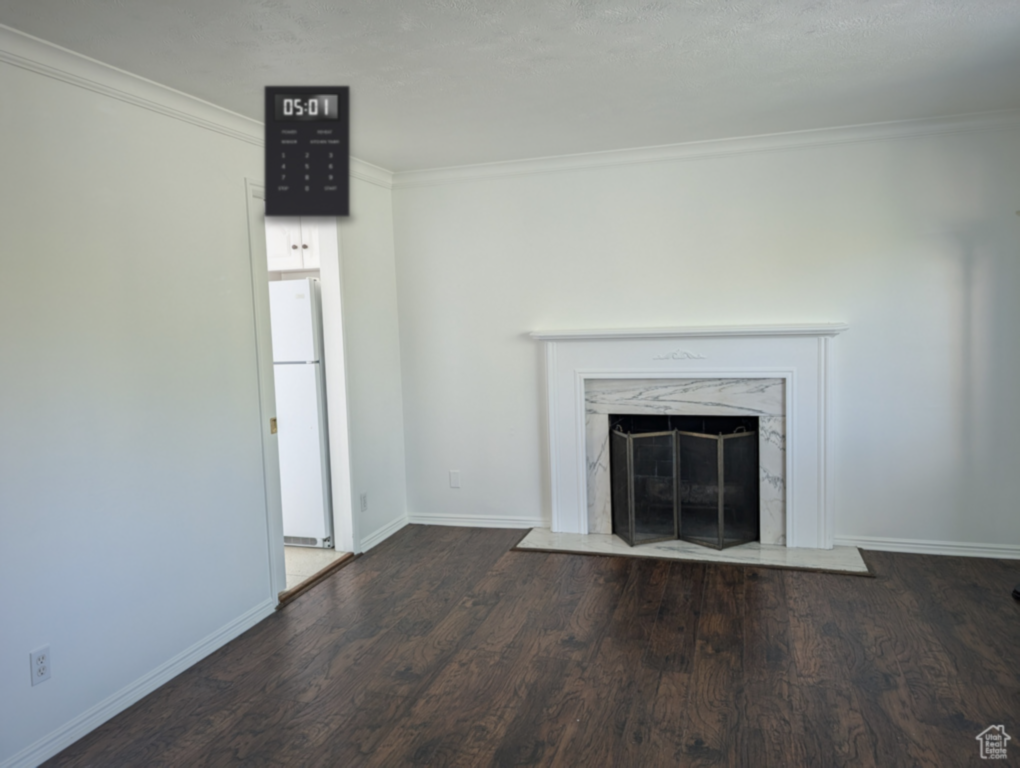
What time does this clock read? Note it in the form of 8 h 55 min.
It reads 5 h 01 min
